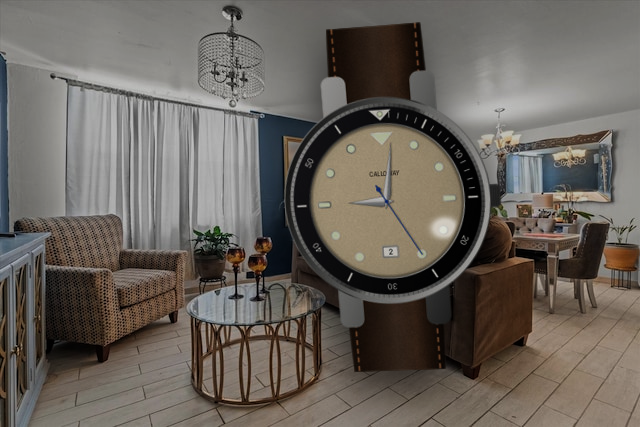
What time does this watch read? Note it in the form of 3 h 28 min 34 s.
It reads 9 h 01 min 25 s
